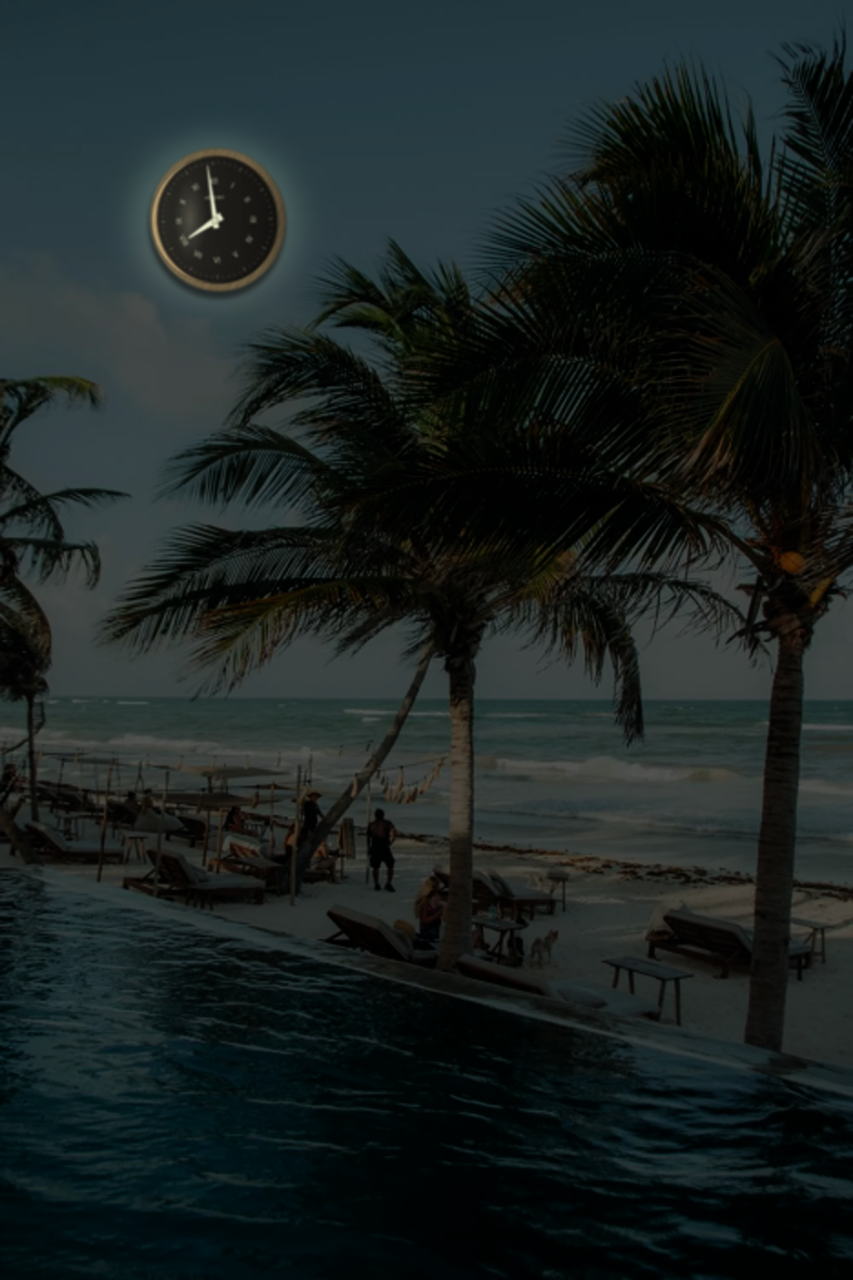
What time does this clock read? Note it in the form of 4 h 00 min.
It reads 7 h 59 min
